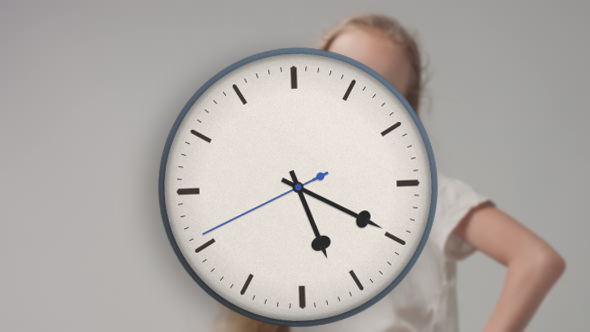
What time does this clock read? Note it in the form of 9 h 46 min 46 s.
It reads 5 h 19 min 41 s
